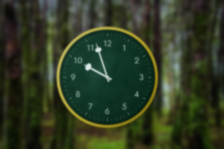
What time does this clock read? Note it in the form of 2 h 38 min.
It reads 9 h 57 min
